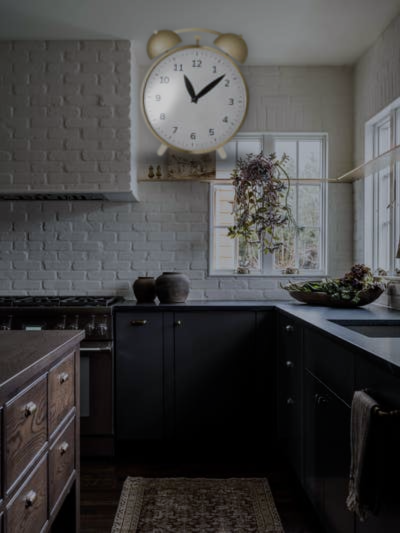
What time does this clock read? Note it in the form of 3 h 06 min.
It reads 11 h 08 min
